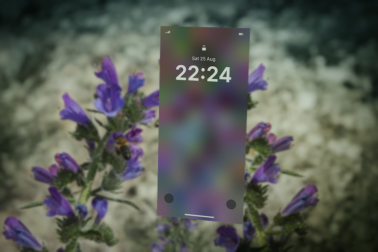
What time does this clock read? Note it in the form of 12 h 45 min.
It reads 22 h 24 min
